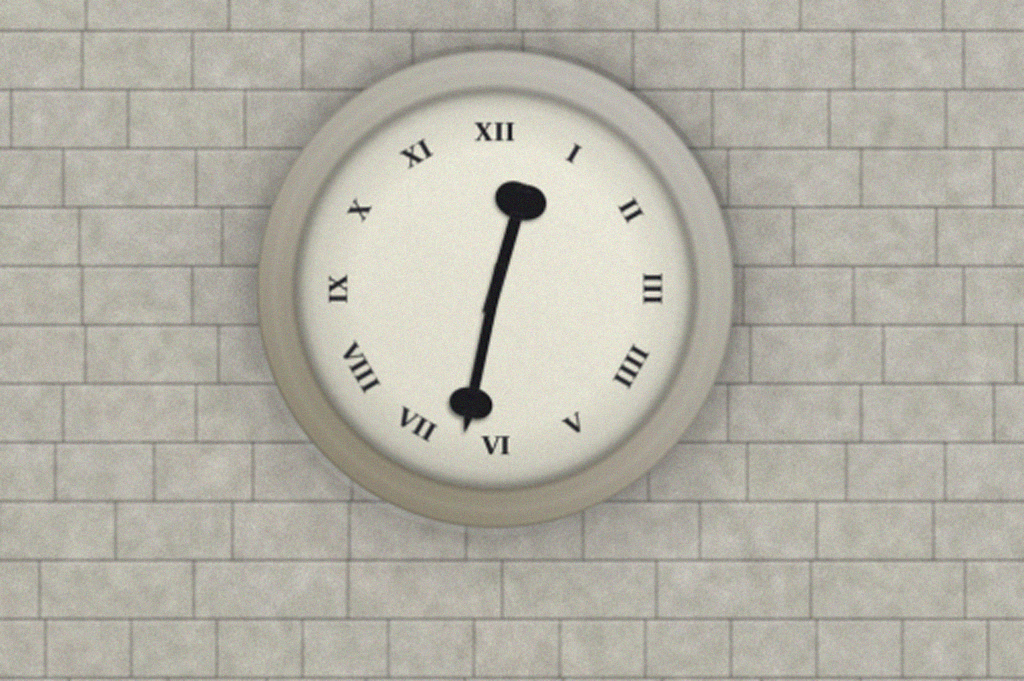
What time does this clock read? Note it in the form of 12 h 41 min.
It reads 12 h 32 min
